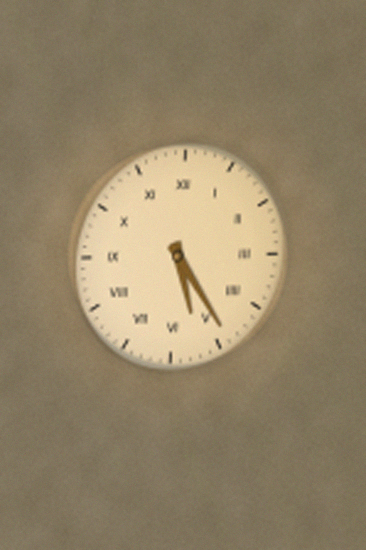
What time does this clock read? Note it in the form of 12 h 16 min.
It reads 5 h 24 min
